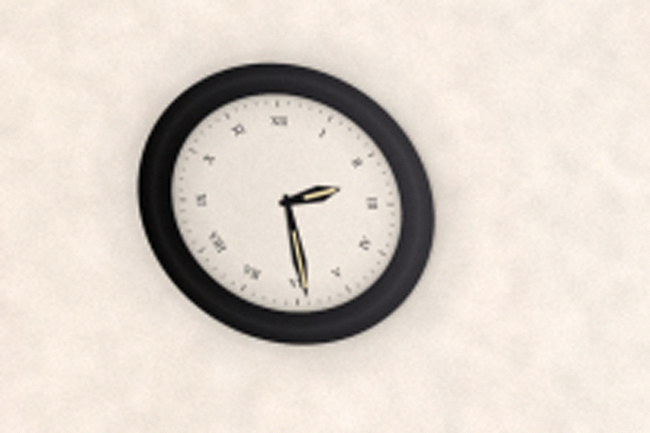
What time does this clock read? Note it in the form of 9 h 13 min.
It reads 2 h 29 min
